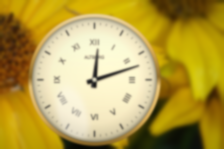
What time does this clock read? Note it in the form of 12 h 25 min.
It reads 12 h 12 min
